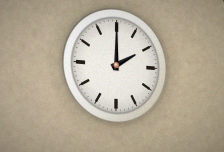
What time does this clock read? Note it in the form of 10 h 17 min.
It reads 2 h 00 min
